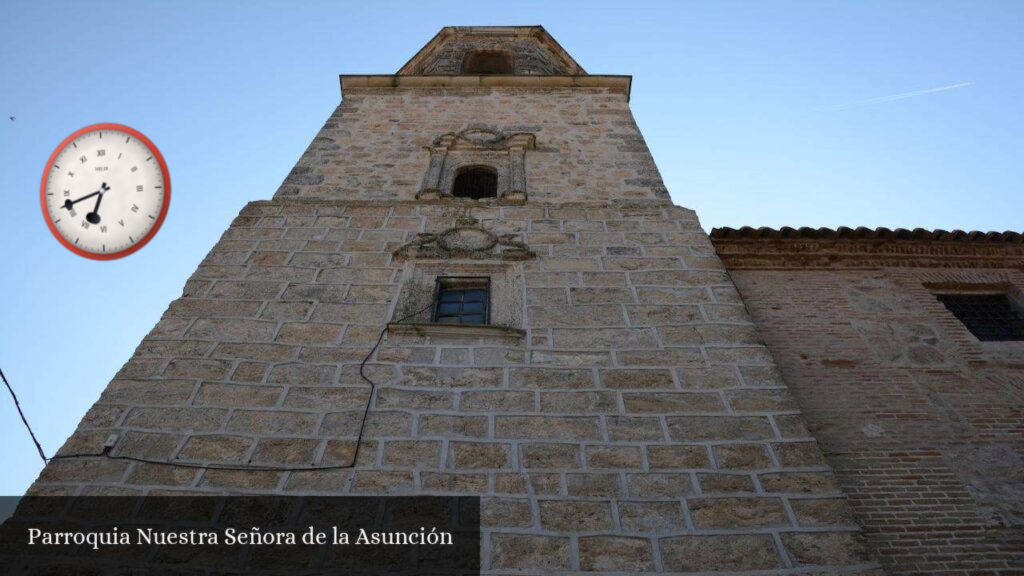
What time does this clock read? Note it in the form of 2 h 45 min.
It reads 6 h 42 min
